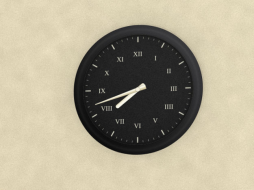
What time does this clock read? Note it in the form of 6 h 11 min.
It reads 7 h 42 min
